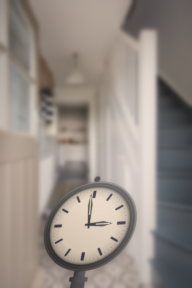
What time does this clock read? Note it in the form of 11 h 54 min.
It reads 2 h 59 min
